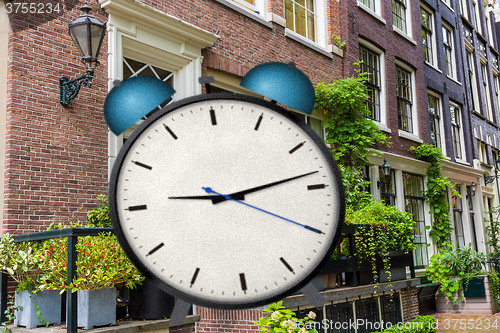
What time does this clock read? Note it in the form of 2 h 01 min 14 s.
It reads 9 h 13 min 20 s
